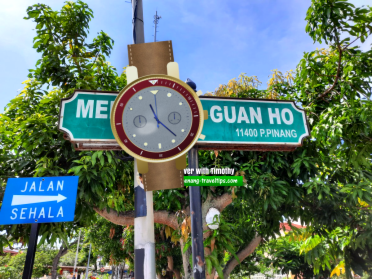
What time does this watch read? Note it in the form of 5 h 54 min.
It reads 11 h 23 min
